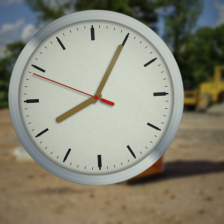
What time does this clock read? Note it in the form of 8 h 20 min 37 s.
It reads 8 h 04 min 49 s
